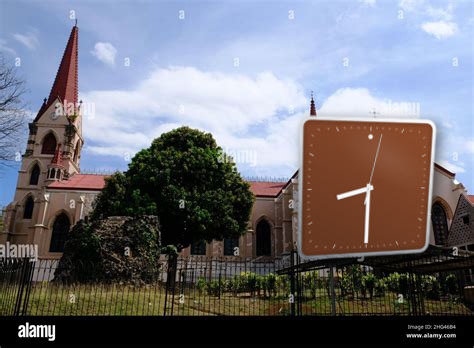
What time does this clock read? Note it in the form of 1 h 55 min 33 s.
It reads 8 h 30 min 02 s
